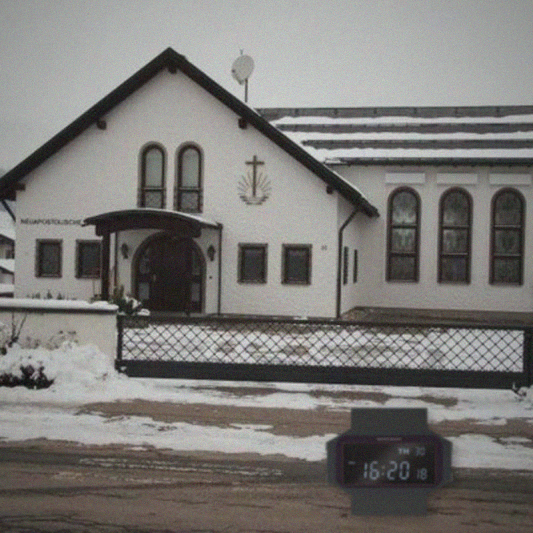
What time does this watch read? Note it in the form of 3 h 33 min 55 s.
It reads 16 h 20 min 18 s
